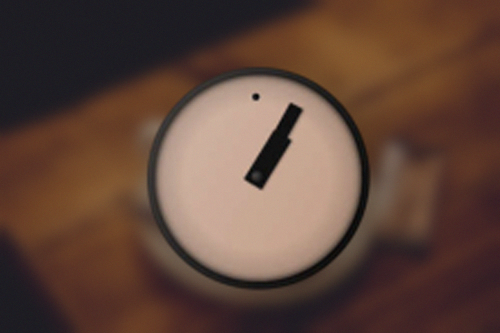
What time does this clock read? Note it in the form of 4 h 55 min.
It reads 1 h 05 min
